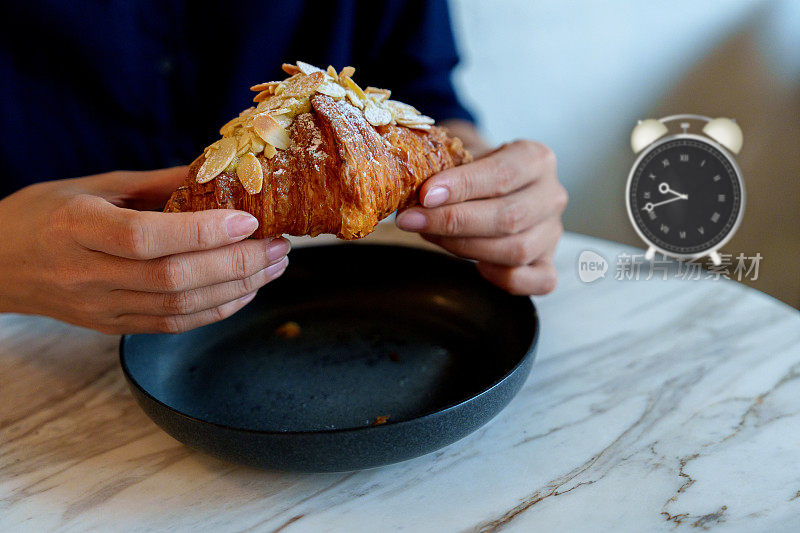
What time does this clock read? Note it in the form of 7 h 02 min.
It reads 9 h 42 min
